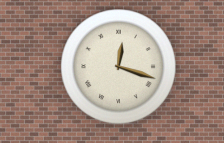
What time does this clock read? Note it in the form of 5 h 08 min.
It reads 12 h 18 min
